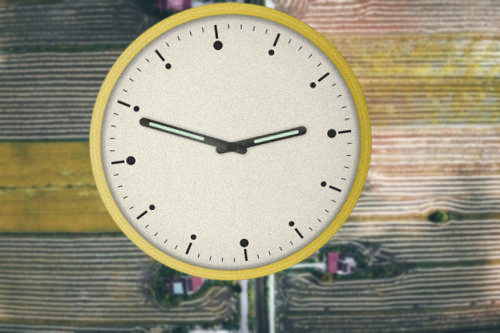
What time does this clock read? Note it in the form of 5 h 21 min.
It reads 2 h 49 min
